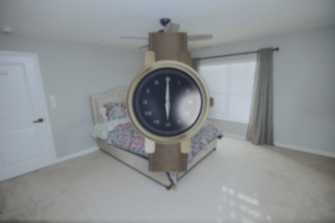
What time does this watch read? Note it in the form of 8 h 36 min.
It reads 6 h 00 min
